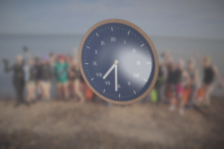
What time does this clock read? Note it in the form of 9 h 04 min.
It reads 7 h 31 min
